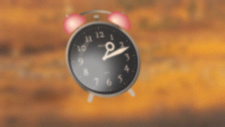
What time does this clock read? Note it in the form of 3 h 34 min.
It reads 1 h 12 min
